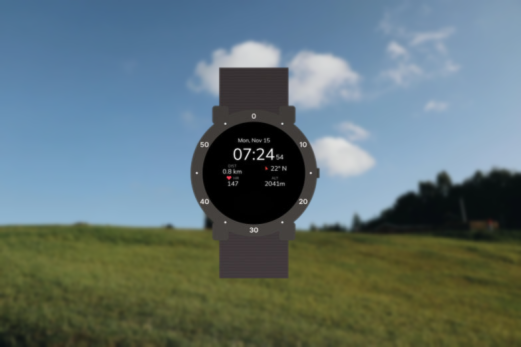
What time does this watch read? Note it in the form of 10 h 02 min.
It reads 7 h 24 min
